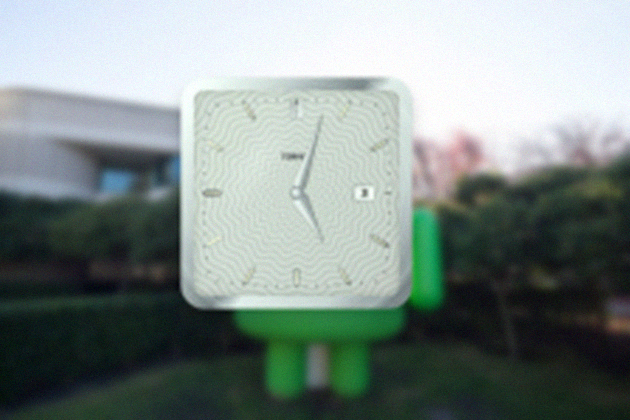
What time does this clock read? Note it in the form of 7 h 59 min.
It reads 5 h 03 min
